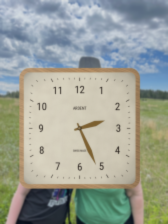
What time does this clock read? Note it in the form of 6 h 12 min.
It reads 2 h 26 min
